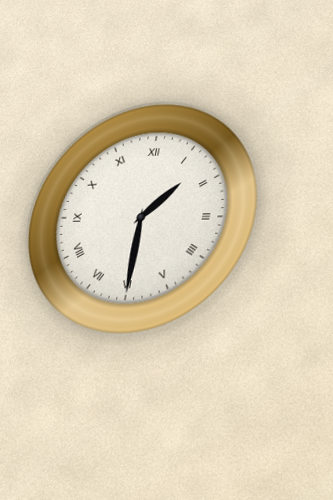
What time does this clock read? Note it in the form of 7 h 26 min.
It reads 1 h 30 min
